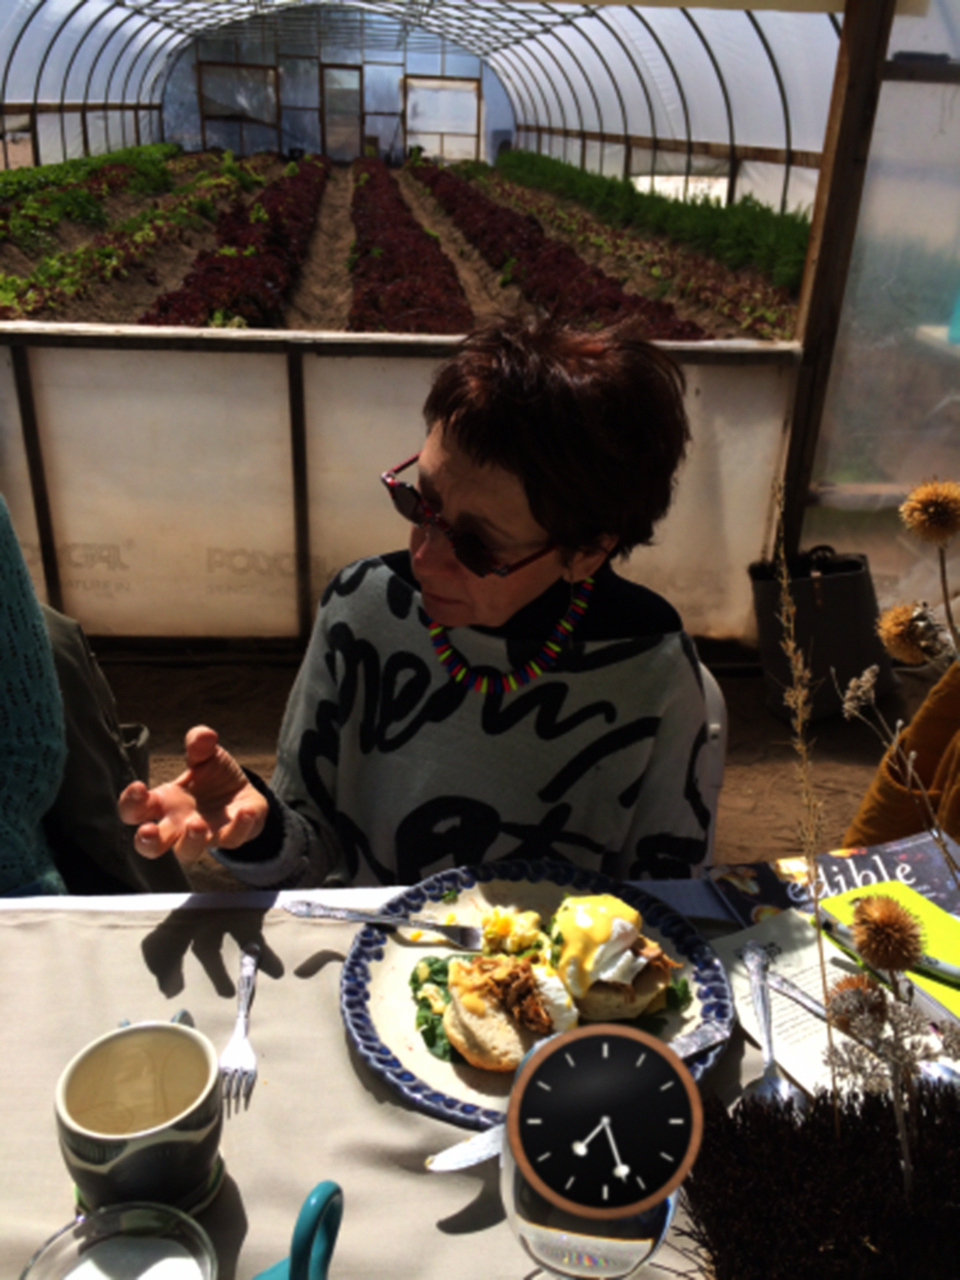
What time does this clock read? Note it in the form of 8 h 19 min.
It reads 7 h 27 min
